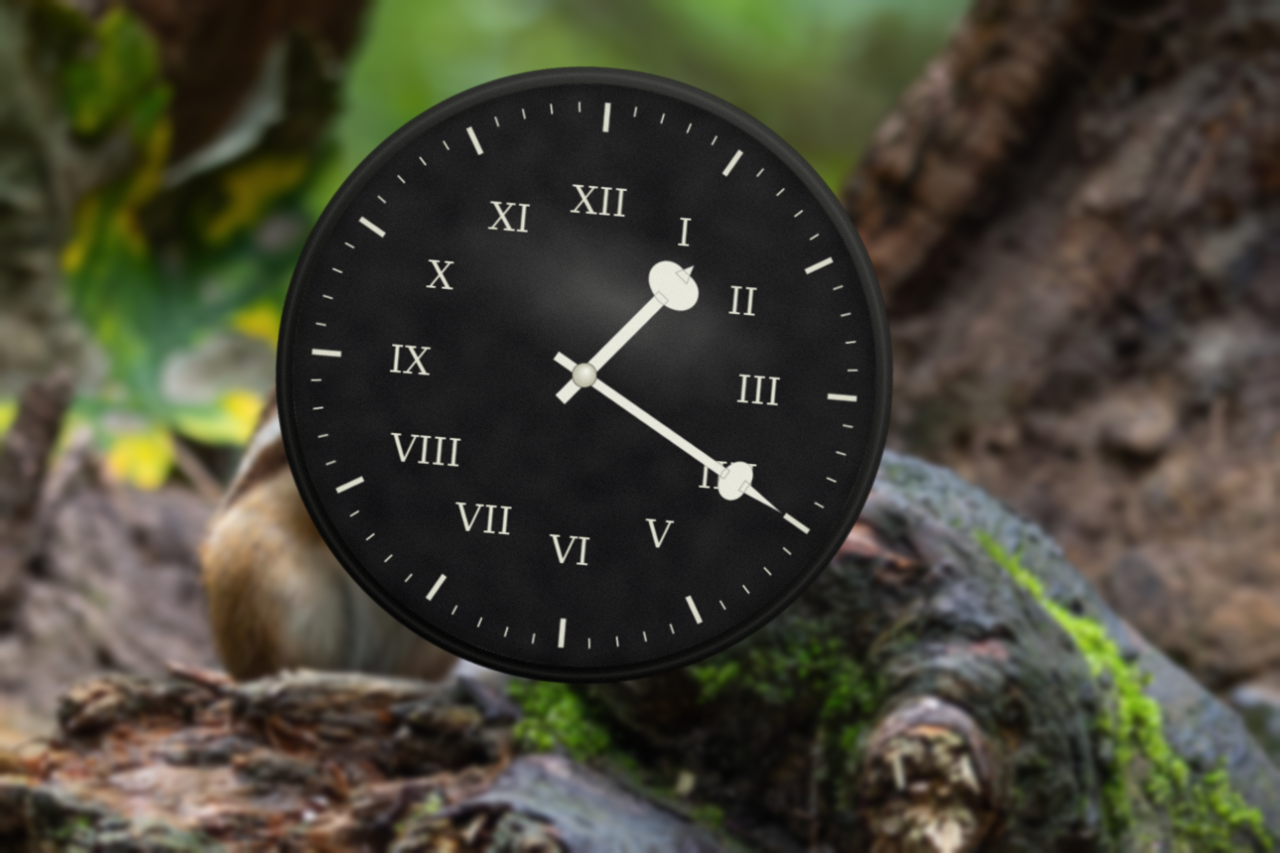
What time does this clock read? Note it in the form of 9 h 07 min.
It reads 1 h 20 min
